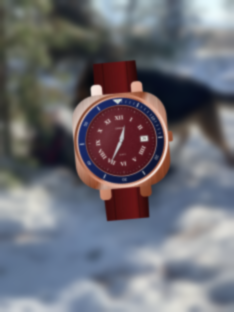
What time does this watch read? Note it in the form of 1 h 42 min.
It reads 12 h 35 min
